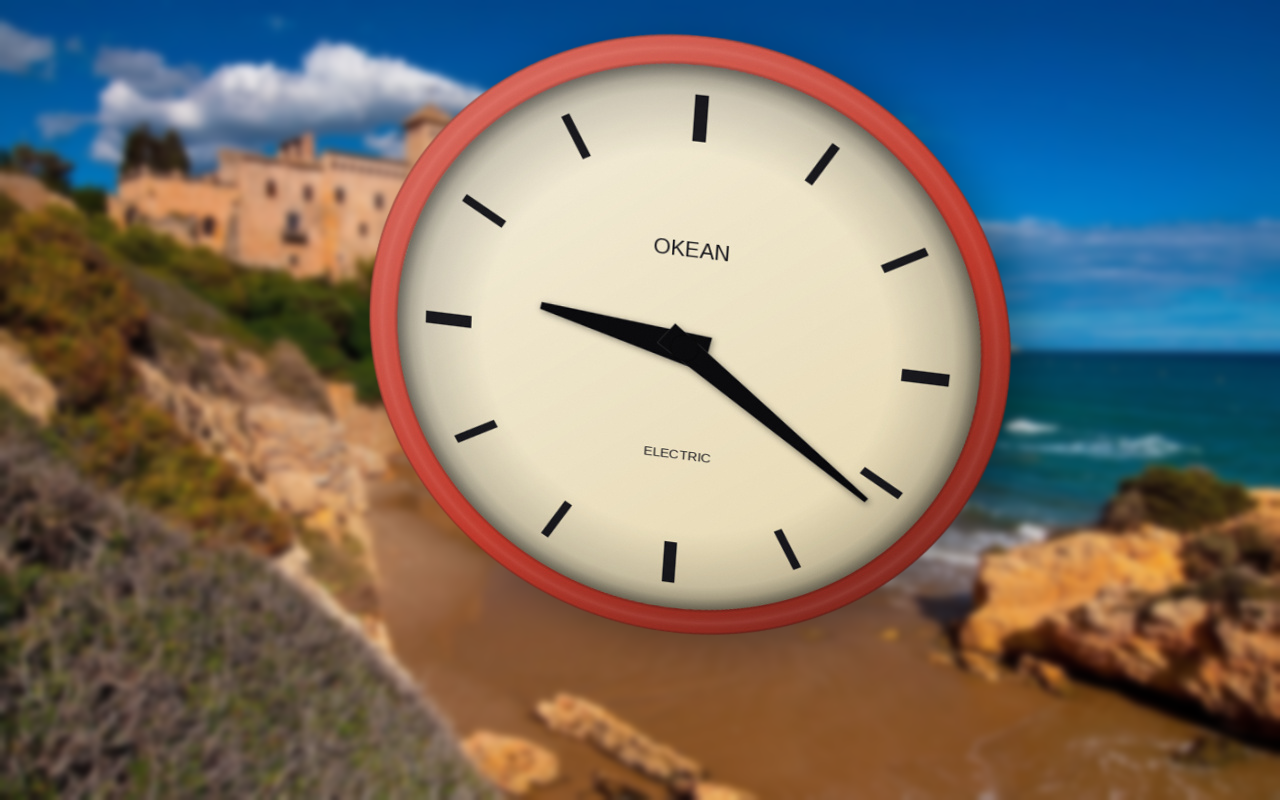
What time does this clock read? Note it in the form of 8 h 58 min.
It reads 9 h 21 min
